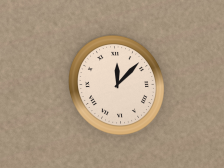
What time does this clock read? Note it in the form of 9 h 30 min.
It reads 12 h 08 min
